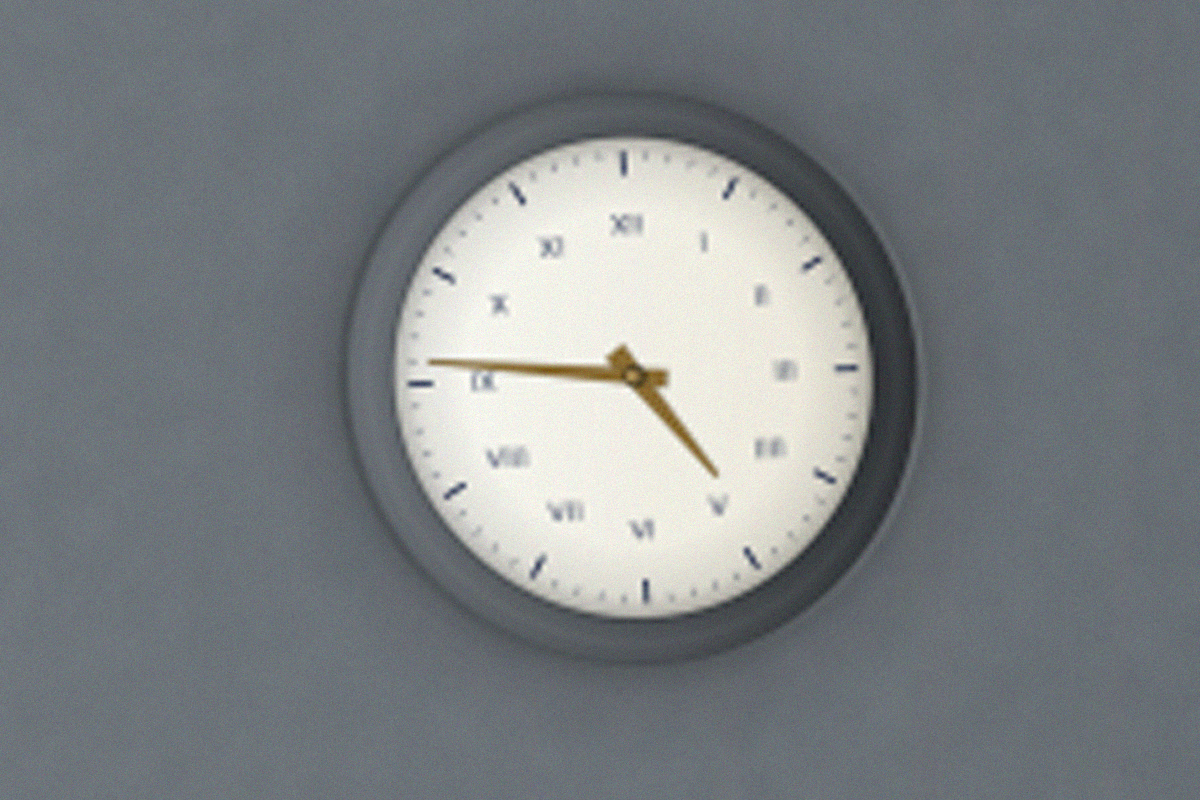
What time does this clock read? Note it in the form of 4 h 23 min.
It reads 4 h 46 min
